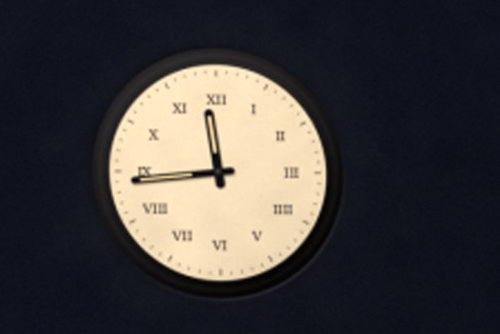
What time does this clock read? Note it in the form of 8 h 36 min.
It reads 11 h 44 min
